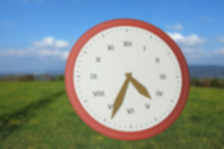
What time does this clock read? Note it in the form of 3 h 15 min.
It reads 4 h 34 min
